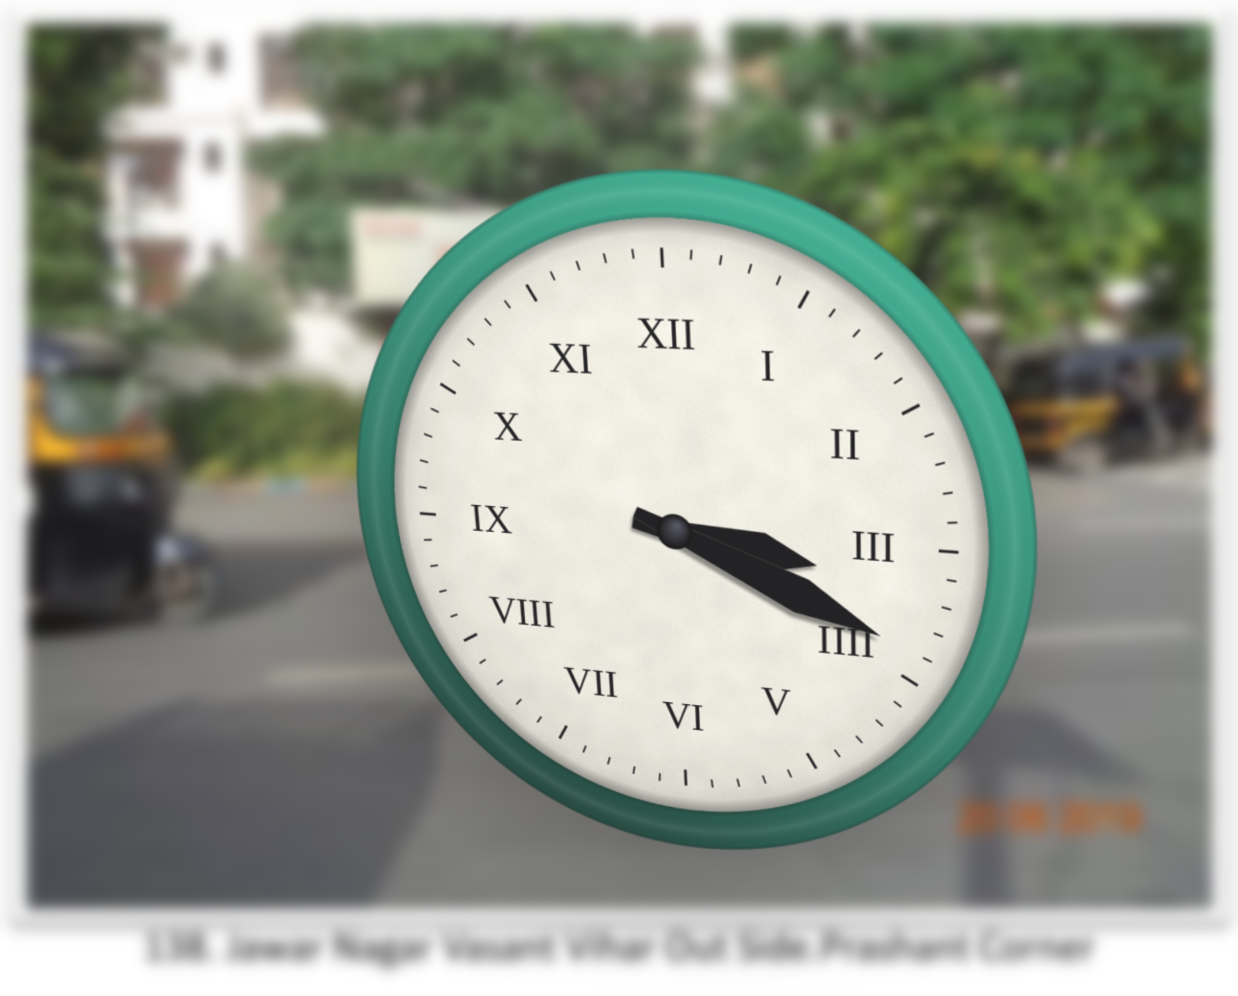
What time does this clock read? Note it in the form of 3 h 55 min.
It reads 3 h 19 min
